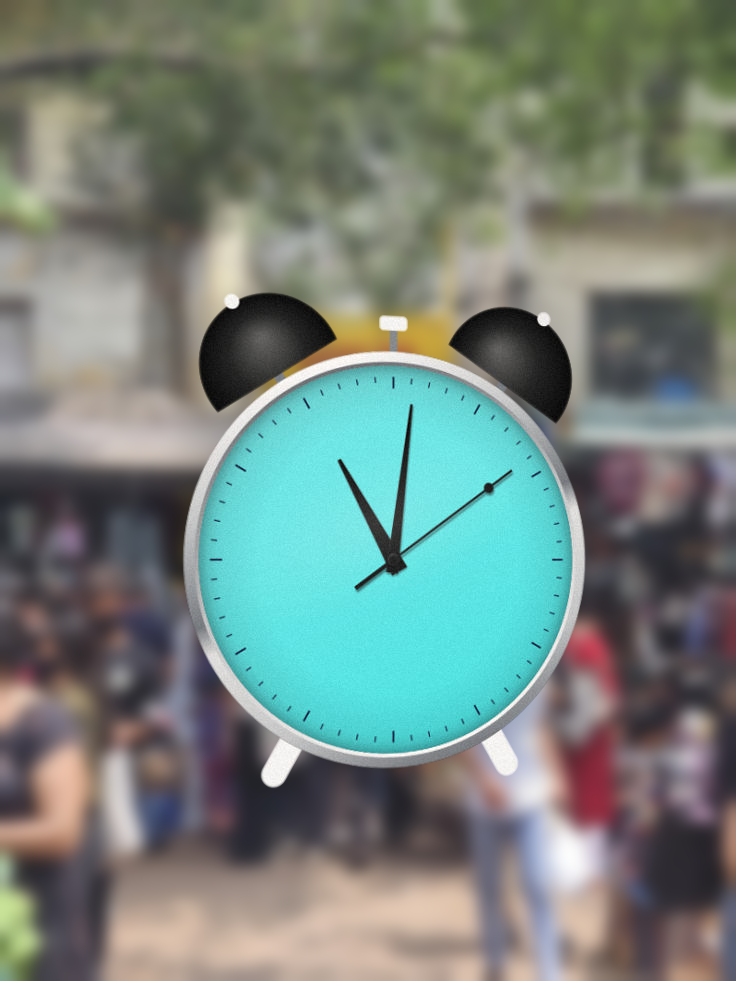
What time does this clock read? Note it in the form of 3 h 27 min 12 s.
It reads 11 h 01 min 09 s
